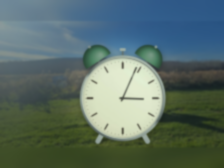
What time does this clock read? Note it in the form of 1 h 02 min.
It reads 3 h 04 min
